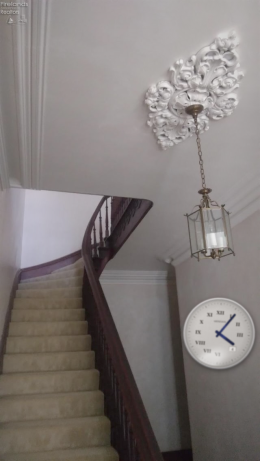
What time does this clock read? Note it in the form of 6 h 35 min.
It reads 4 h 06 min
